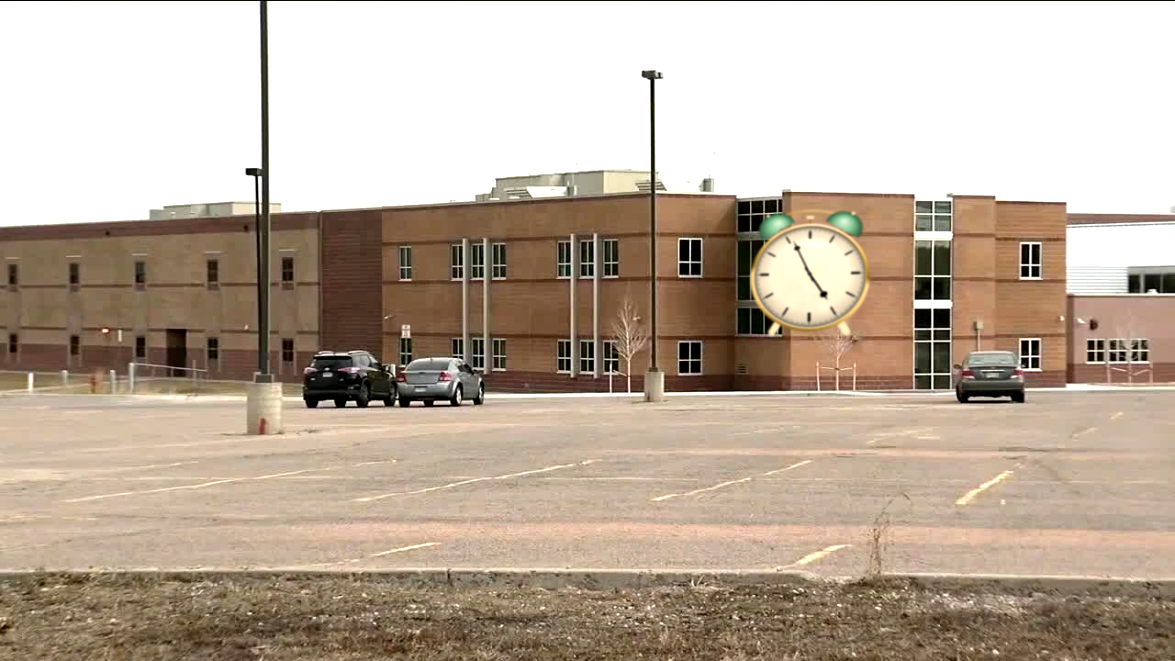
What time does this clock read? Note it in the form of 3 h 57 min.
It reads 4 h 56 min
